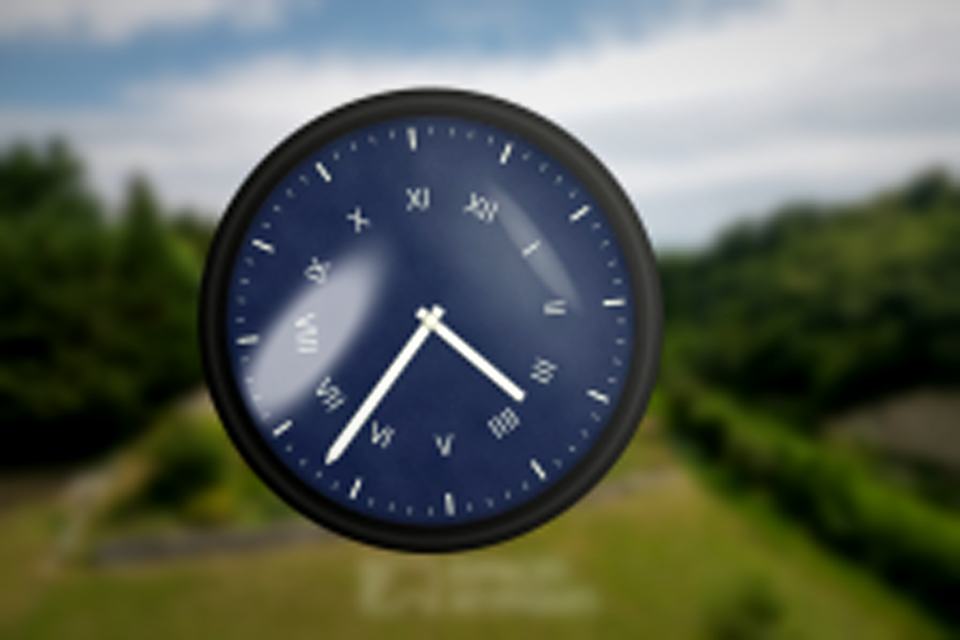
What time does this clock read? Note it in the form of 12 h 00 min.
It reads 3 h 32 min
